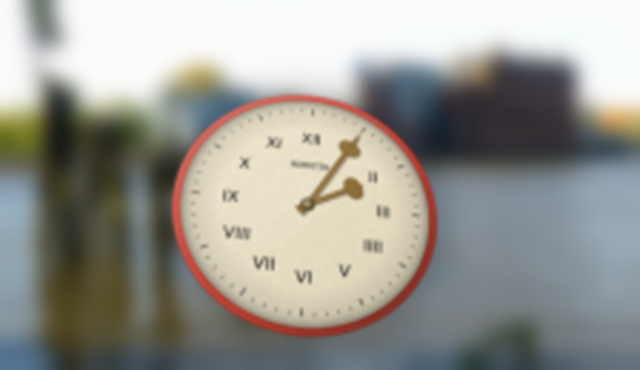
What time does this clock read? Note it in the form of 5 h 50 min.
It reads 2 h 05 min
